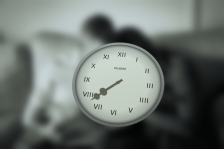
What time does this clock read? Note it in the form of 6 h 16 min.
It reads 7 h 38 min
